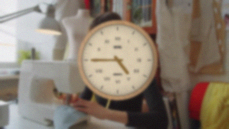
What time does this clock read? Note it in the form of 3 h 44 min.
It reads 4 h 45 min
